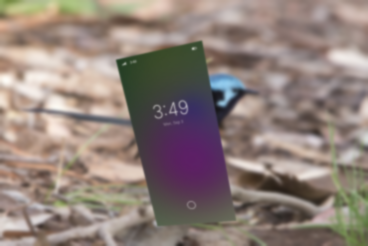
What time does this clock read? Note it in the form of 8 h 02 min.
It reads 3 h 49 min
